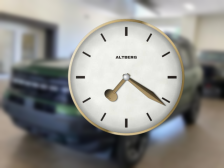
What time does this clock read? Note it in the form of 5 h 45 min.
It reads 7 h 21 min
